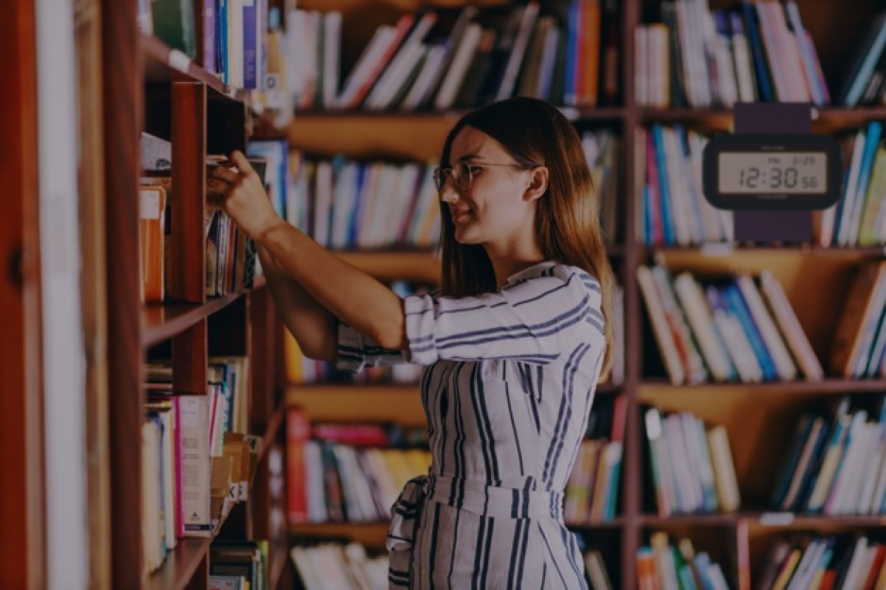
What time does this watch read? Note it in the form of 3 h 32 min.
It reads 12 h 30 min
